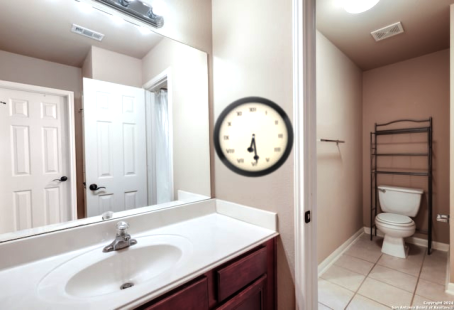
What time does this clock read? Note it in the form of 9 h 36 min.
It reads 6 h 29 min
